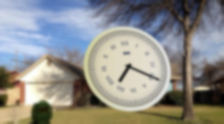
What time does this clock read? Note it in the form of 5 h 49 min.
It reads 7 h 20 min
